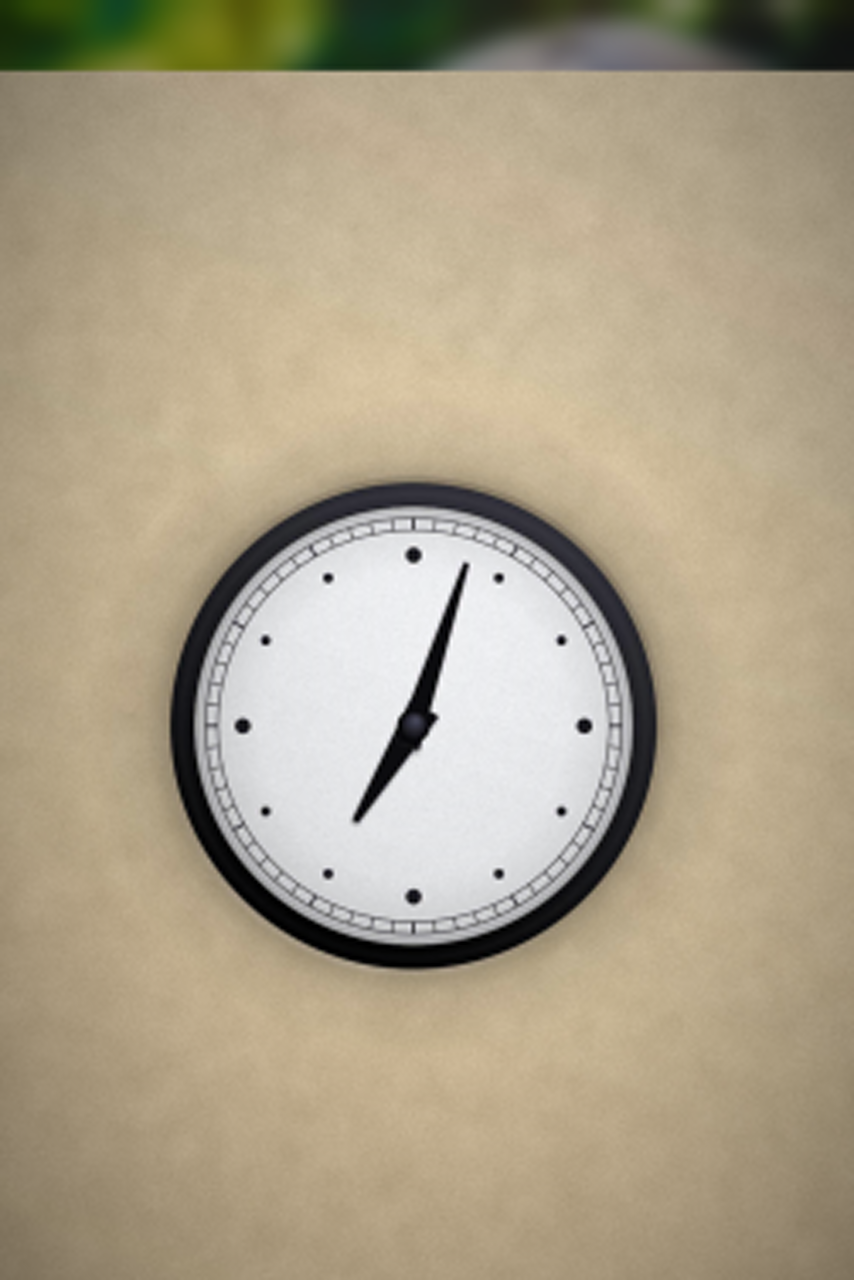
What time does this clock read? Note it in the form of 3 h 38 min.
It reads 7 h 03 min
